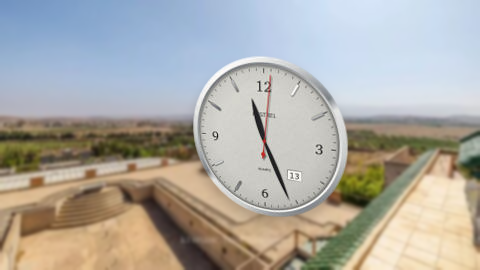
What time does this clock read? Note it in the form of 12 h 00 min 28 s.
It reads 11 h 26 min 01 s
